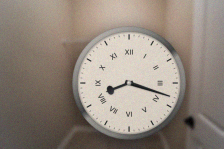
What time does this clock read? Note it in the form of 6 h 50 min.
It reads 8 h 18 min
